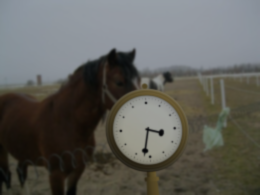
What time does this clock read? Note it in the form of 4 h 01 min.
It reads 3 h 32 min
